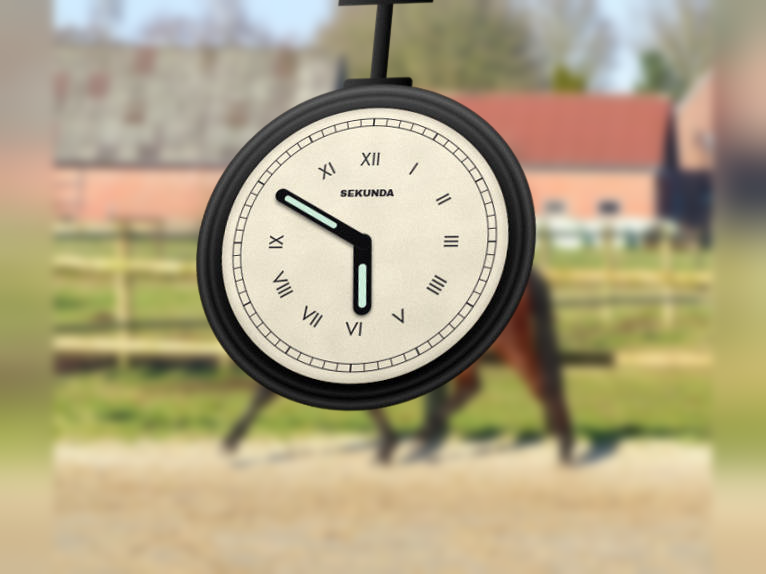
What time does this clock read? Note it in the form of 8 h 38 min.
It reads 5 h 50 min
